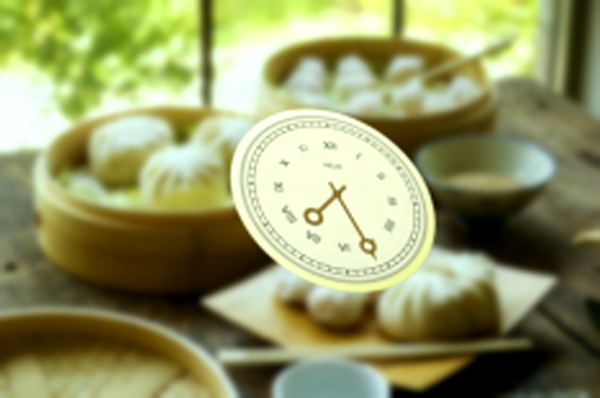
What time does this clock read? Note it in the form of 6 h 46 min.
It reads 7 h 26 min
